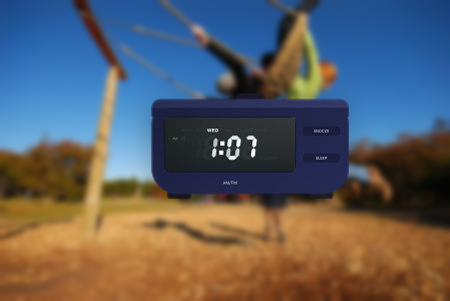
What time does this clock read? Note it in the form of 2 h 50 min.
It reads 1 h 07 min
